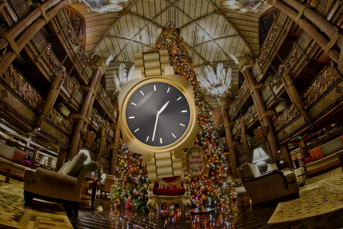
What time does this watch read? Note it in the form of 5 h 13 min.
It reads 1 h 33 min
